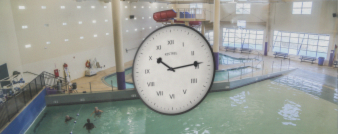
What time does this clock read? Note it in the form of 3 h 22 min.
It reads 10 h 14 min
